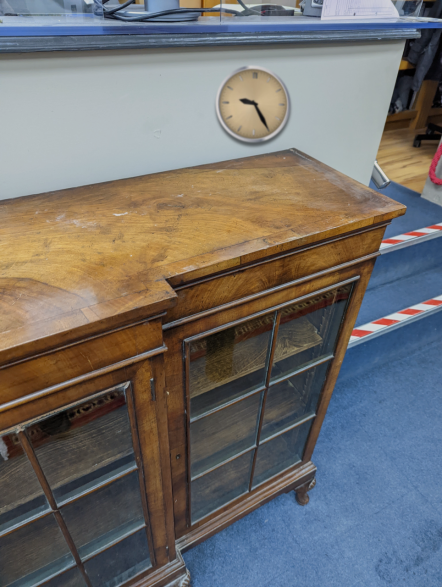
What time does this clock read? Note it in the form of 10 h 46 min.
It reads 9 h 25 min
